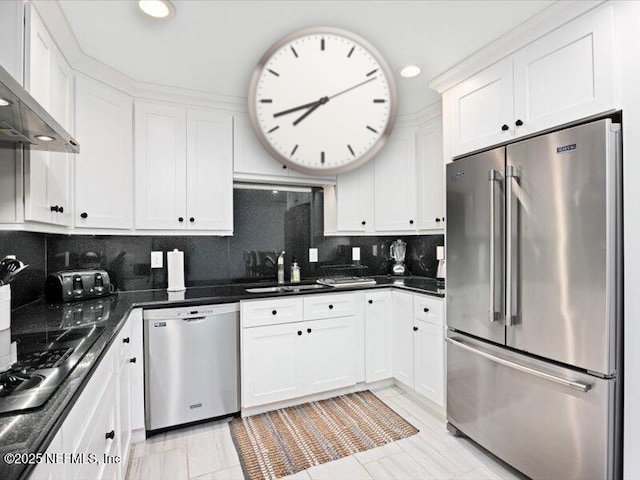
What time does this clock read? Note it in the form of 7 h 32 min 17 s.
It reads 7 h 42 min 11 s
